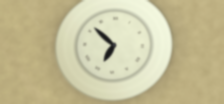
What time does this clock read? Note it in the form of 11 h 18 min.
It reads 6 h 52 min
